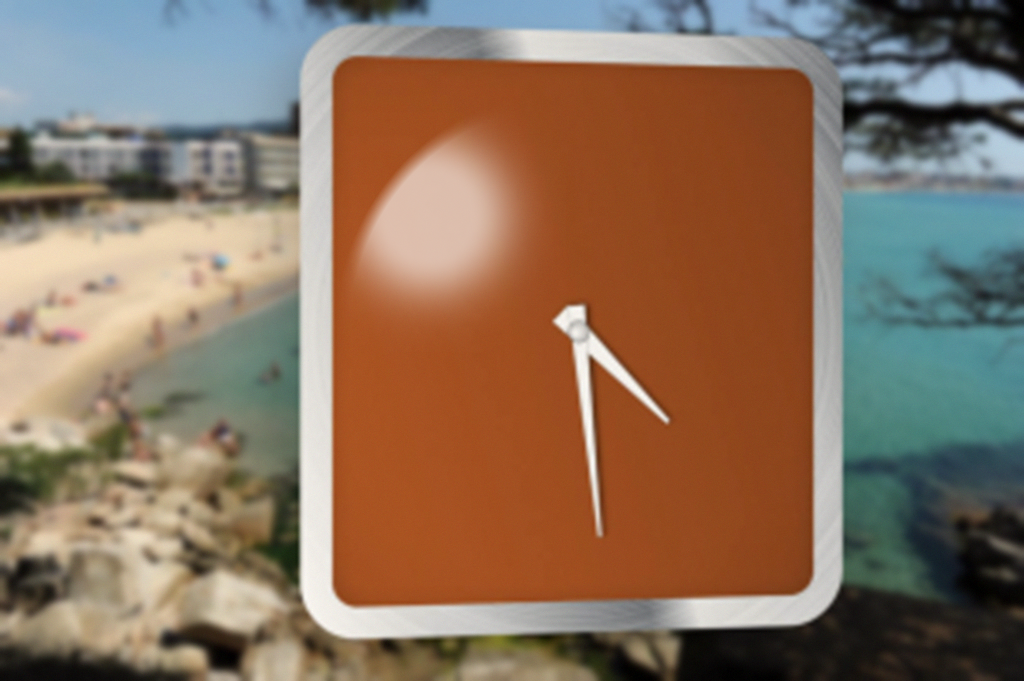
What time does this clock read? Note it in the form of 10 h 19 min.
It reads 4 h 29 min
